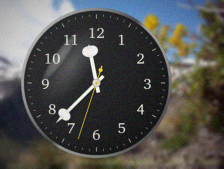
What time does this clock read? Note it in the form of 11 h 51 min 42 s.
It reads 11 h 37 min 33 s
